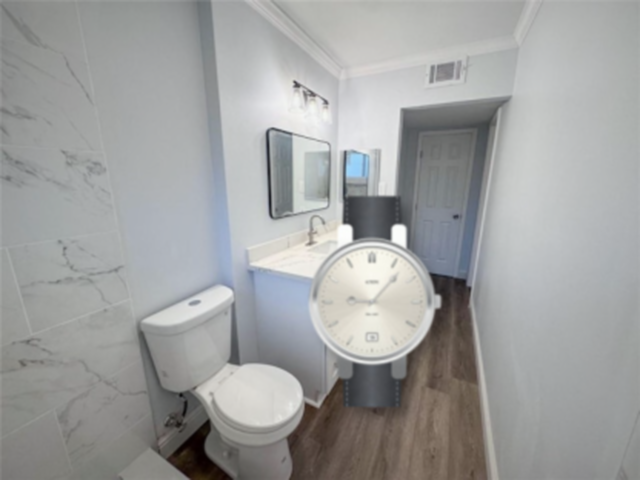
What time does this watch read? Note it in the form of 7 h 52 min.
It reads 9 h 07 min
